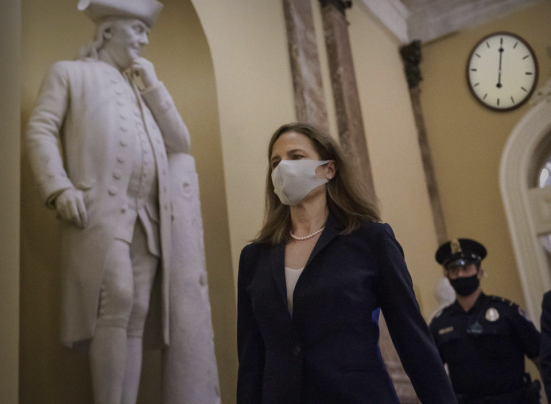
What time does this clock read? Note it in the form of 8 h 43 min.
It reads 6 h 00 min
